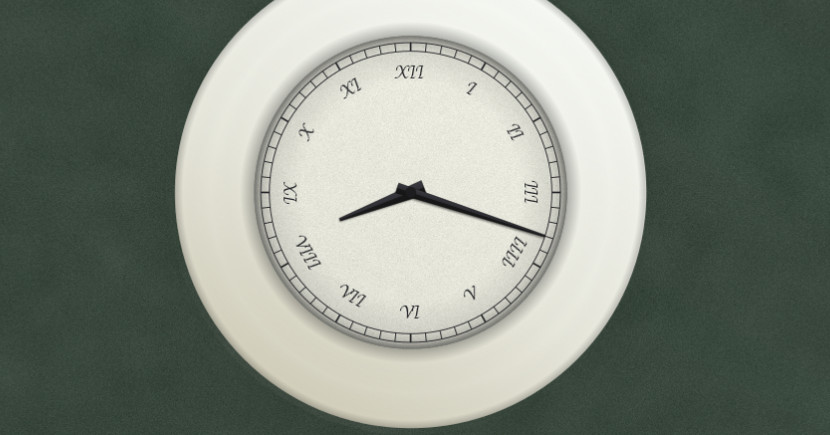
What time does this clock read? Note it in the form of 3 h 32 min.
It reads 8 h 18 min
